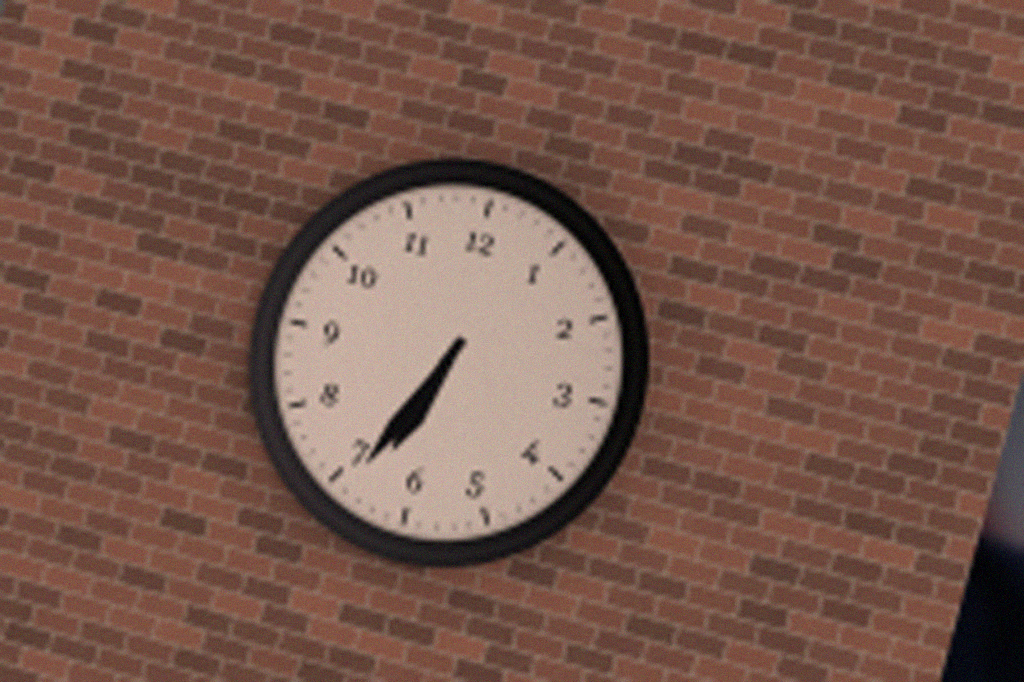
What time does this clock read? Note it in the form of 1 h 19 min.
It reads 6 h 34 min
